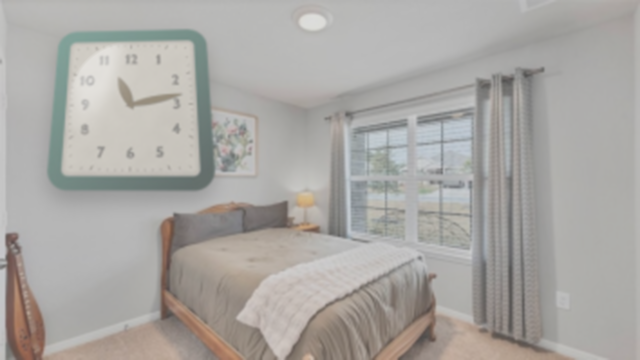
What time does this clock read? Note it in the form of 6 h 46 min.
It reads 11 h 13 min
